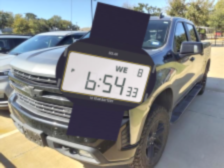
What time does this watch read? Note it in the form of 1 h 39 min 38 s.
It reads 6 h 54 min 33 s
